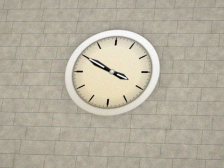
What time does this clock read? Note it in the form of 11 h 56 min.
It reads 3 h 50 min
